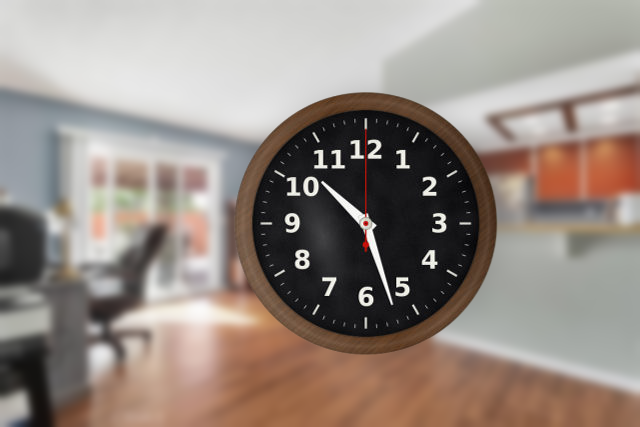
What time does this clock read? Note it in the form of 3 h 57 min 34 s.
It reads 10 h 27 min 00 s
